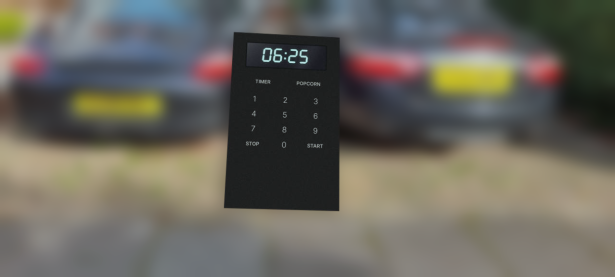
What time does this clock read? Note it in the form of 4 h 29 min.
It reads 6 h 25 min
